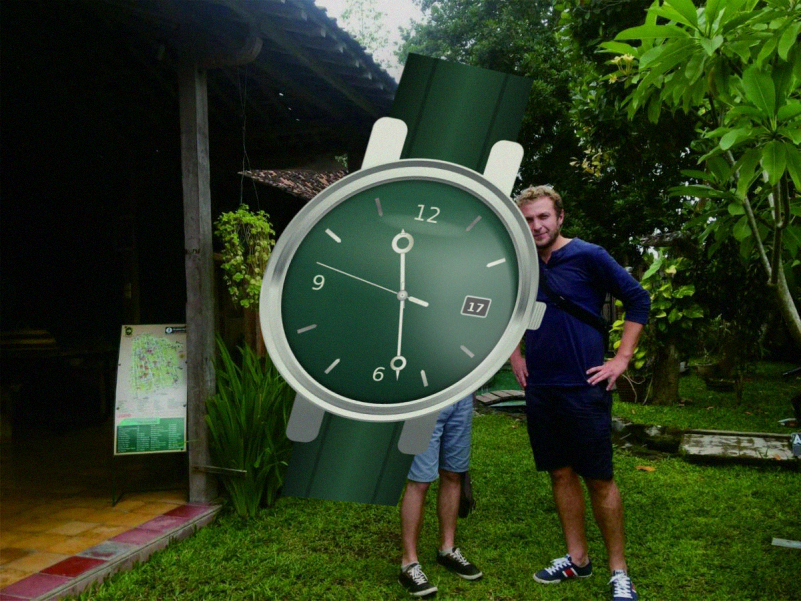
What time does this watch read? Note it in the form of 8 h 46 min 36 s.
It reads 11 h 27 min 47 s
